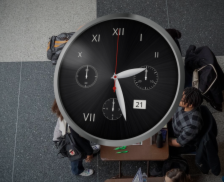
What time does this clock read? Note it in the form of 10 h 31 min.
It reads 2 h 27 min
